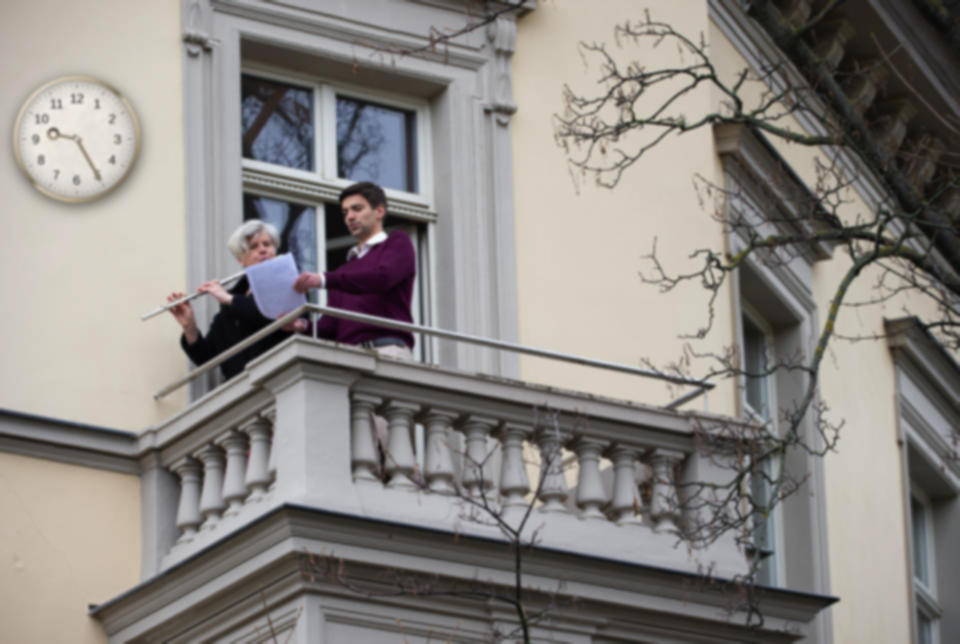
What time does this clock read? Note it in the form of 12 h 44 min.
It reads 9 h 25 min
